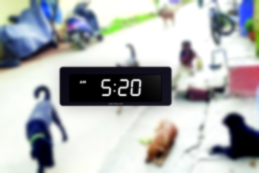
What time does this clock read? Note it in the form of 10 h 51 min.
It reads 5 h 20 min
